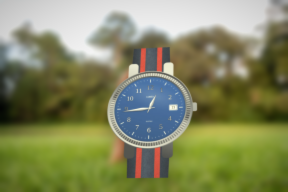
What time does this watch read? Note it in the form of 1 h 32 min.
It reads 12 h 44 min
